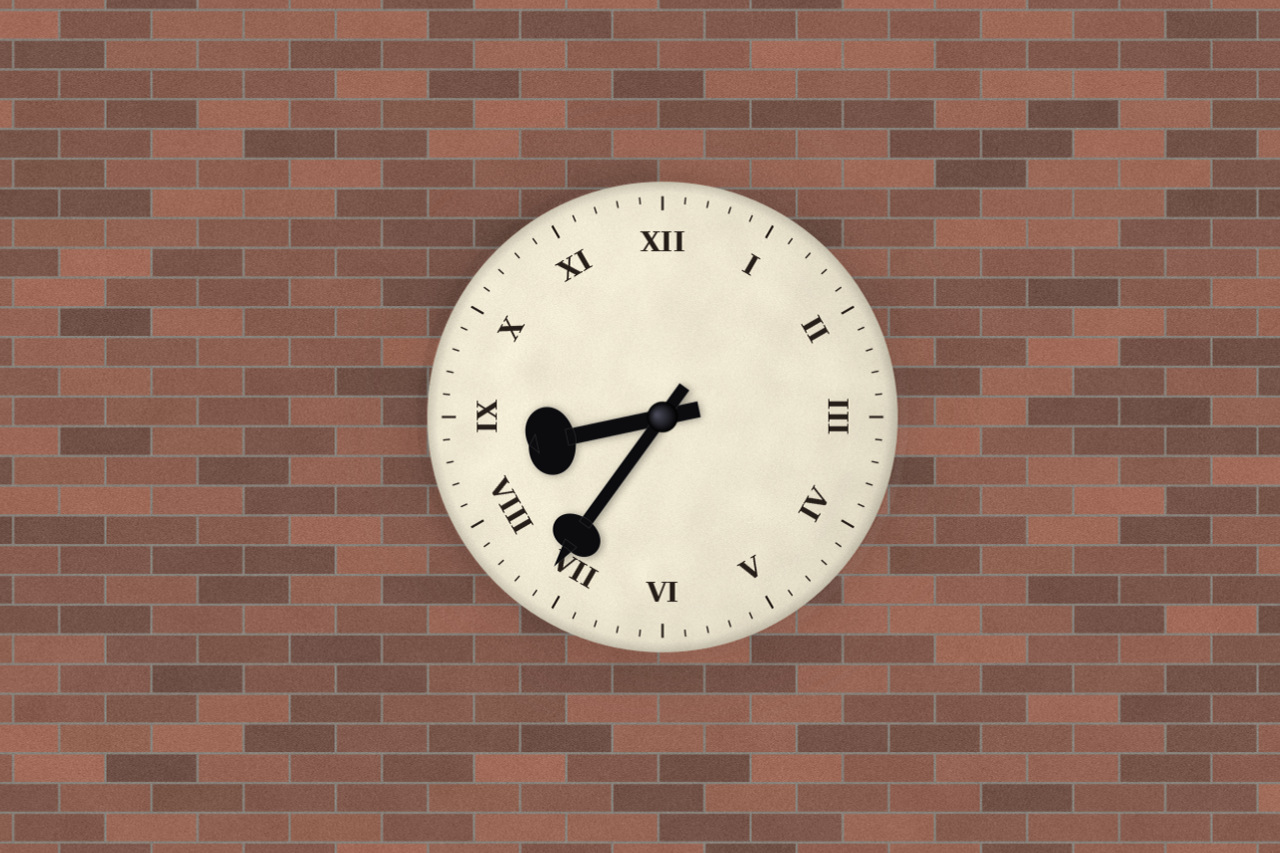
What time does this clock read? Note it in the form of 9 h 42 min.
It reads 8 h 36 min
